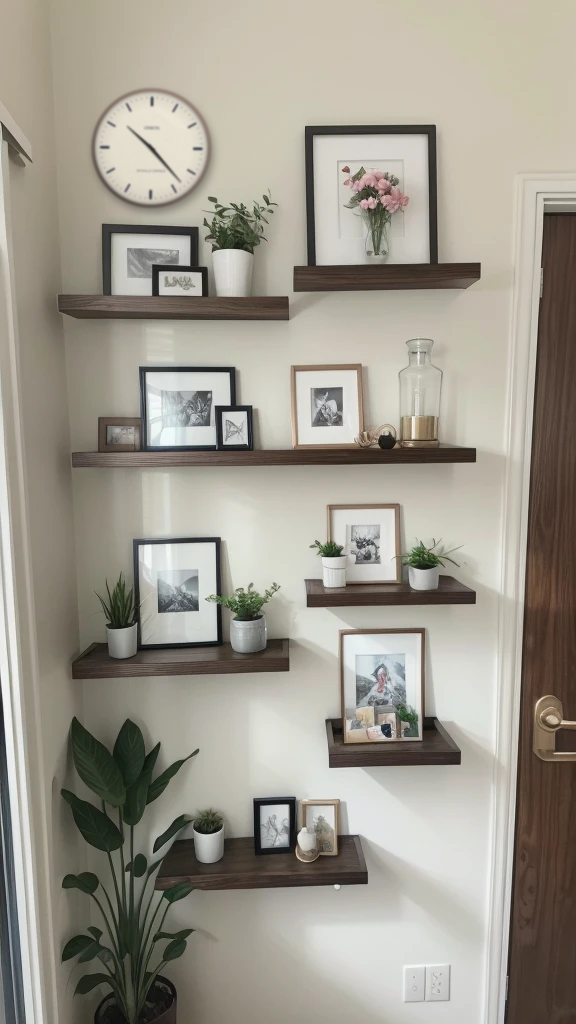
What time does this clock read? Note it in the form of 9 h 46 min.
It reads 10 h 23 min
